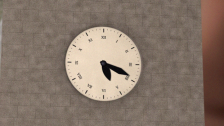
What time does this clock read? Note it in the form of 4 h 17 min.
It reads 5 h 19 min
